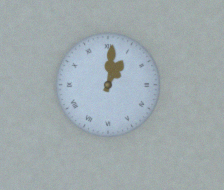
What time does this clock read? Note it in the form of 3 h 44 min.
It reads 1 h 01 min
